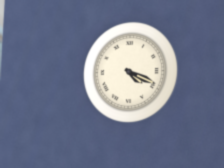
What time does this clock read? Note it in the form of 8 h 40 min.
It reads 4 h 19 min
